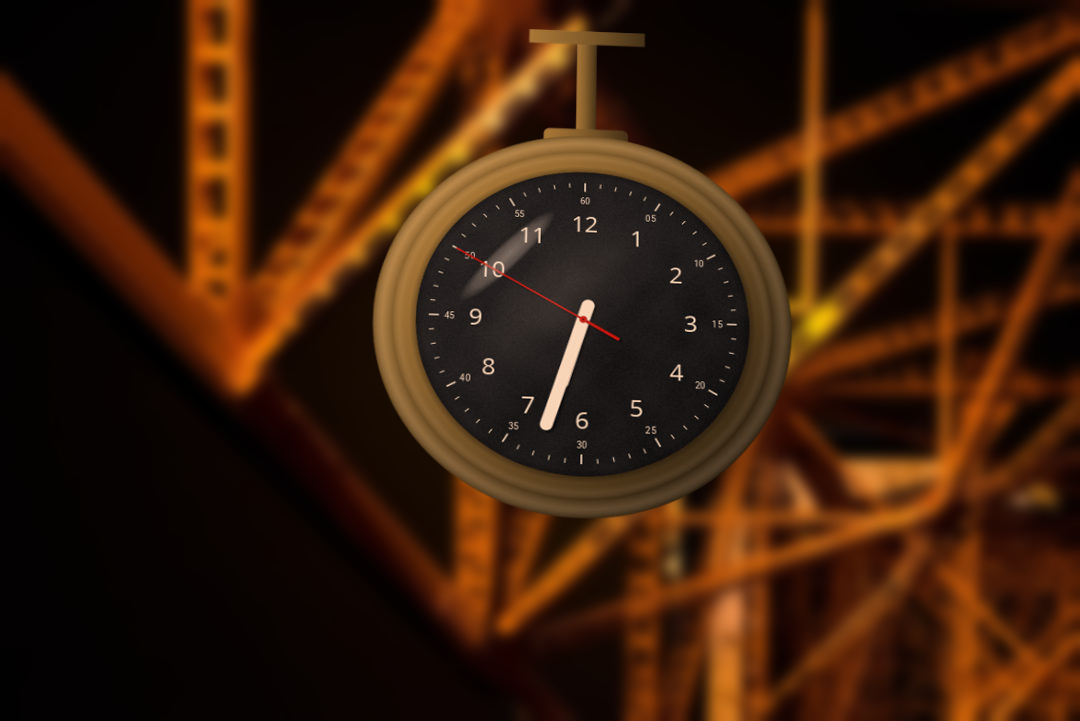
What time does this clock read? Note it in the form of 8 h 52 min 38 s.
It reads 6 h 32 min 50 s
